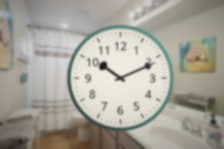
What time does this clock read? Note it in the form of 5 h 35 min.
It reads 10 h 11 min
